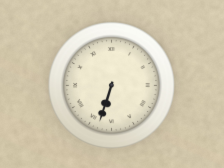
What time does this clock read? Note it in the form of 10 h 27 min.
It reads 6 h 33 min
